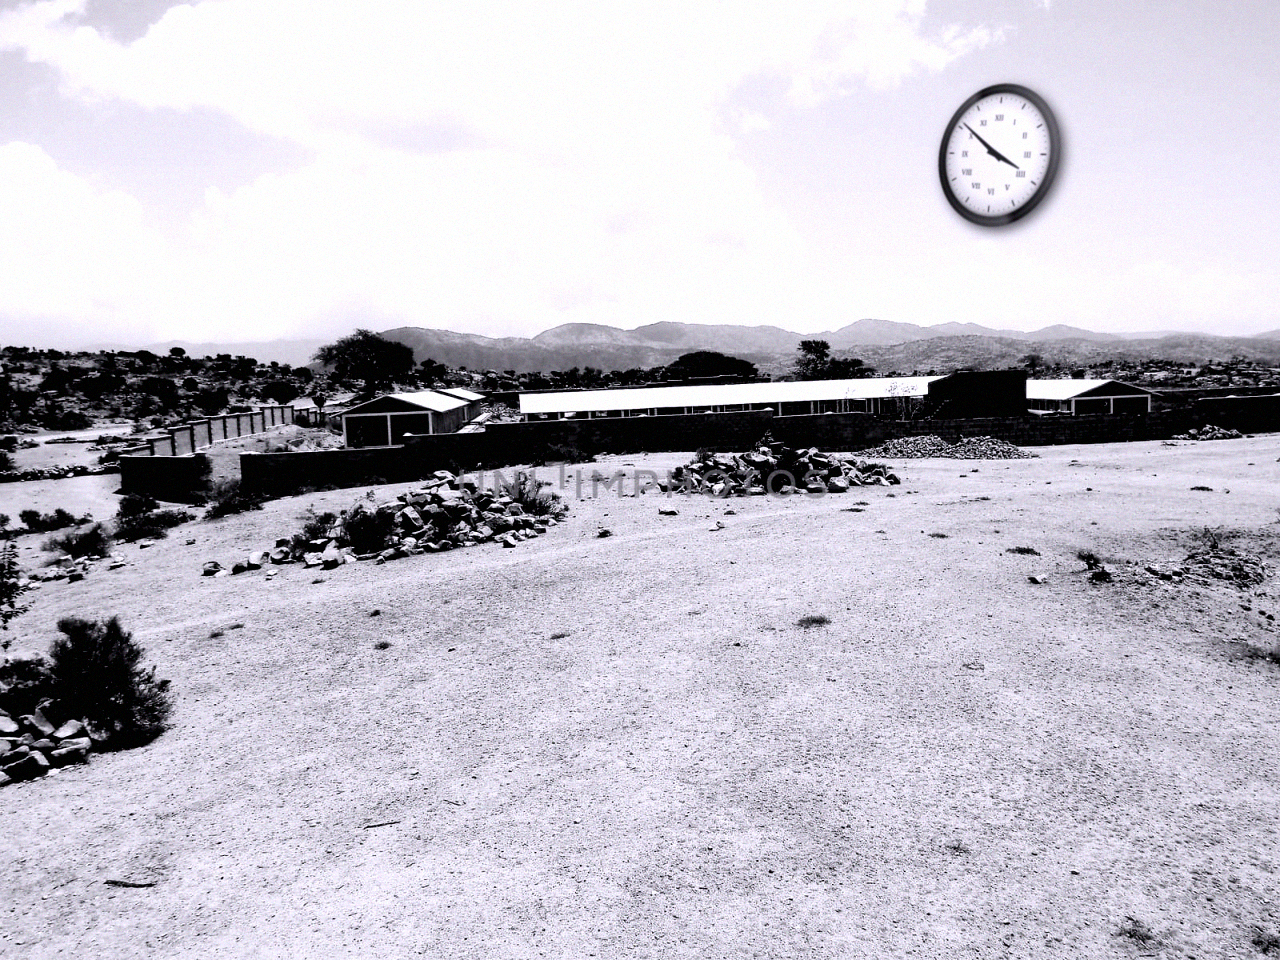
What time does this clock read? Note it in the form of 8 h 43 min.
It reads 3 h 51 min
